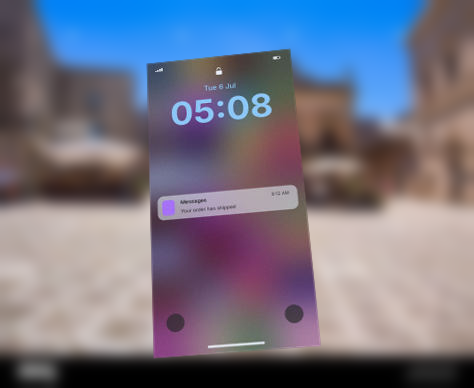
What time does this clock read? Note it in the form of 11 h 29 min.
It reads 5 h 08 min
